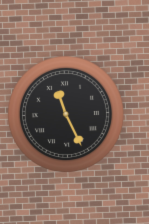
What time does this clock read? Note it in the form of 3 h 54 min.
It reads 11 h 26 min
